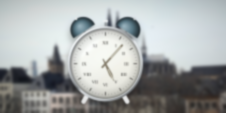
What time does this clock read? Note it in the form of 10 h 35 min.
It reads 5 h 07 min
